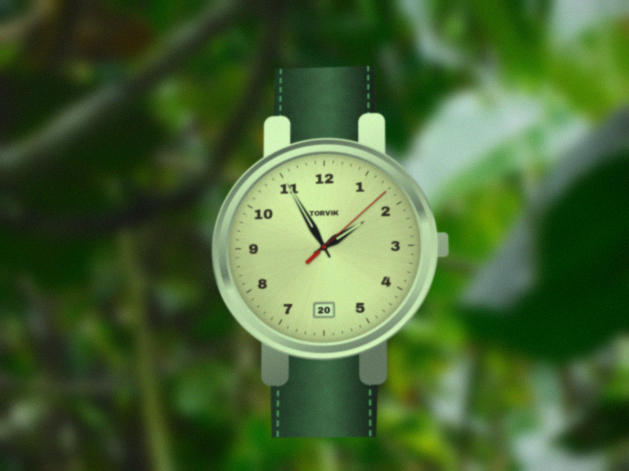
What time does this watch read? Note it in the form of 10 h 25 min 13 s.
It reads 1 h 55 min 08 s
